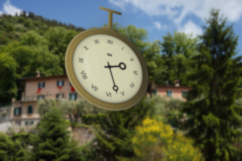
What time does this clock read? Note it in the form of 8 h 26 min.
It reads 2 h 27 min
